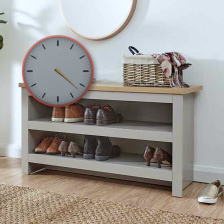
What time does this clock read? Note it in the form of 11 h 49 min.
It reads 4 h 22 min
